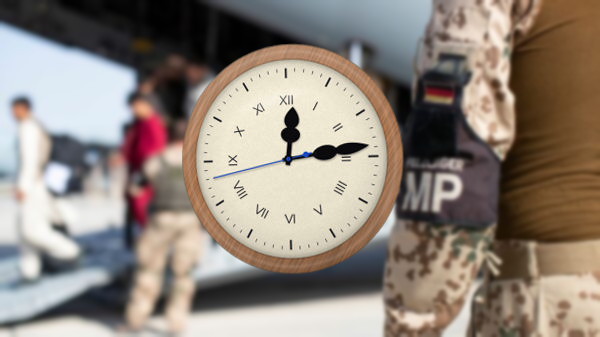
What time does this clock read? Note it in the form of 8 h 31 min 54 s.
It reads 12 h 13 min 43 s
